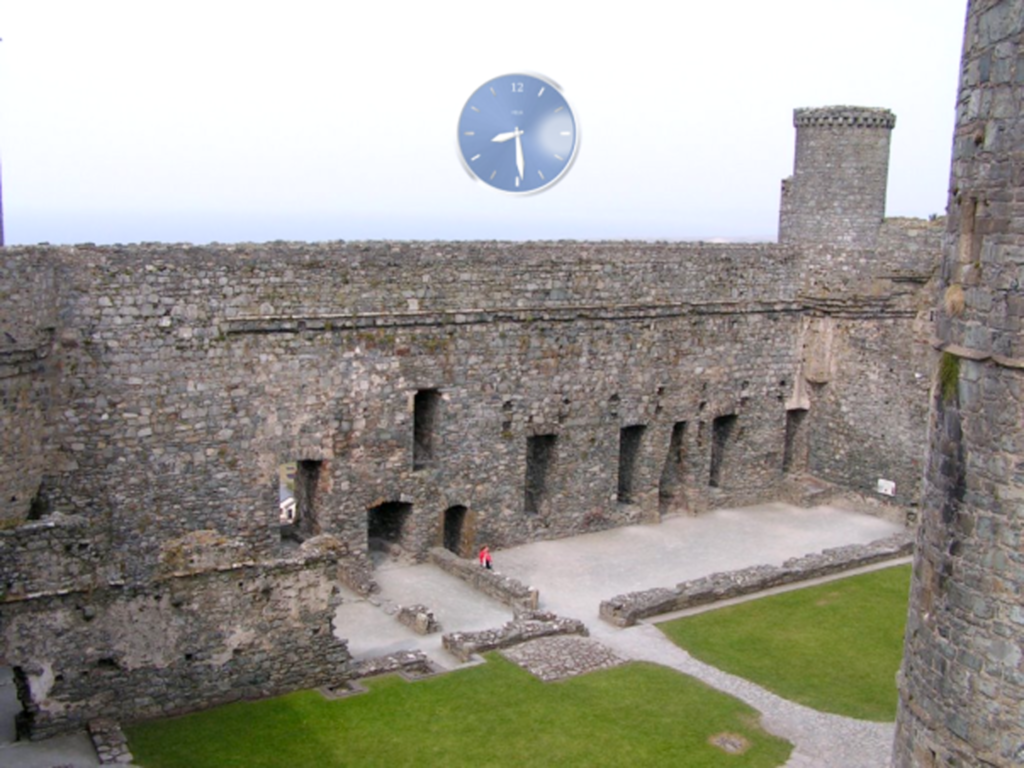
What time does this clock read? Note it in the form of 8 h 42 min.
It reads 8 h 29 min
